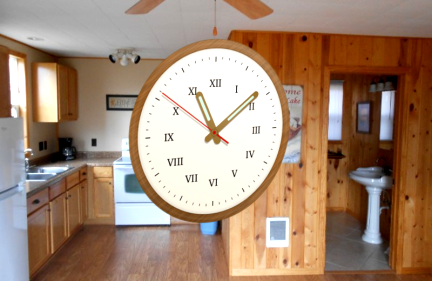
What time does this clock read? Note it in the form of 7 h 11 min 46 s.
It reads 11 h 08 min 51 s
